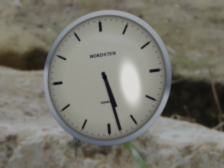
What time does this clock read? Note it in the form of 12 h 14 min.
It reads 5 h 28 min
